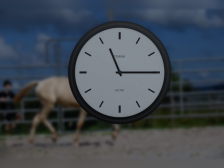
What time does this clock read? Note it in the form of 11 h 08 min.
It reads 11 h 15 min
